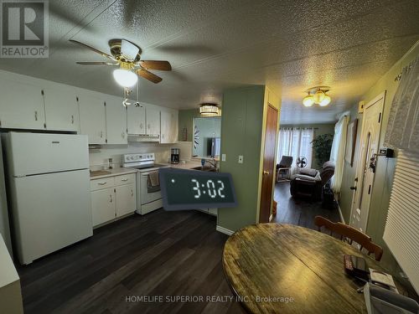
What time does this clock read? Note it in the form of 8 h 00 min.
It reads 3 h 02 min
